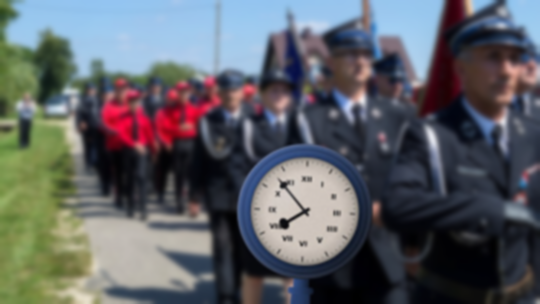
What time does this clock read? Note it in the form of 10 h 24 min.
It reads 7 h 53 min
